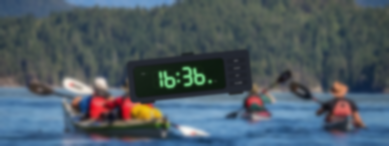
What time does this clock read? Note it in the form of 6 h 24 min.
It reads 16 h 36 min
